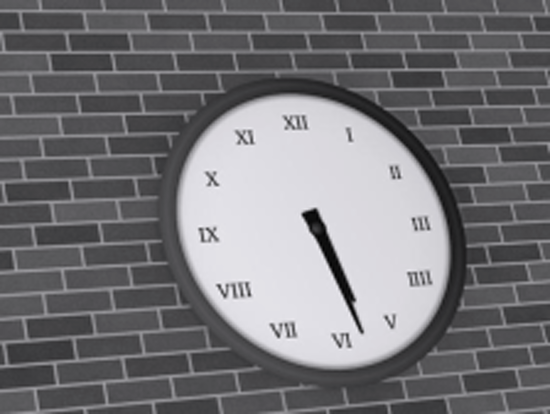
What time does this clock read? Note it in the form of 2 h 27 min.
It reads 5 h 28 min
